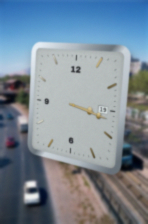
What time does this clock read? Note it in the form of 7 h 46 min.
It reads 3 h 17 min
